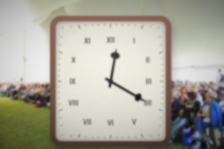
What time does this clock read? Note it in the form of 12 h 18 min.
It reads 12 h 20 min
